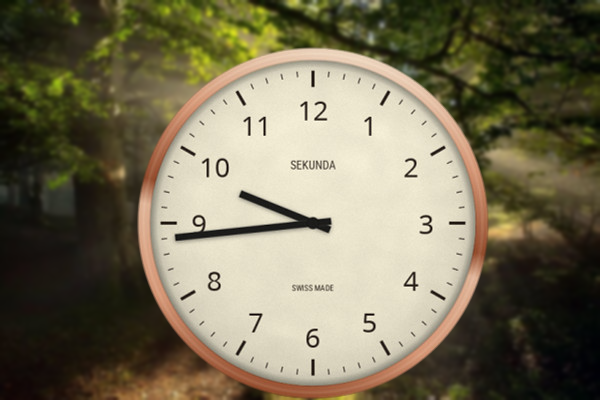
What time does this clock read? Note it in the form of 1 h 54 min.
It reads 9 h 44 min
